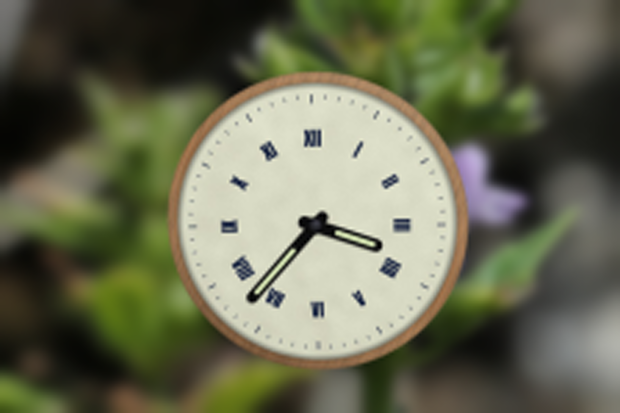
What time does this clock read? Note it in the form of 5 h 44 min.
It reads 3 h 37 min
